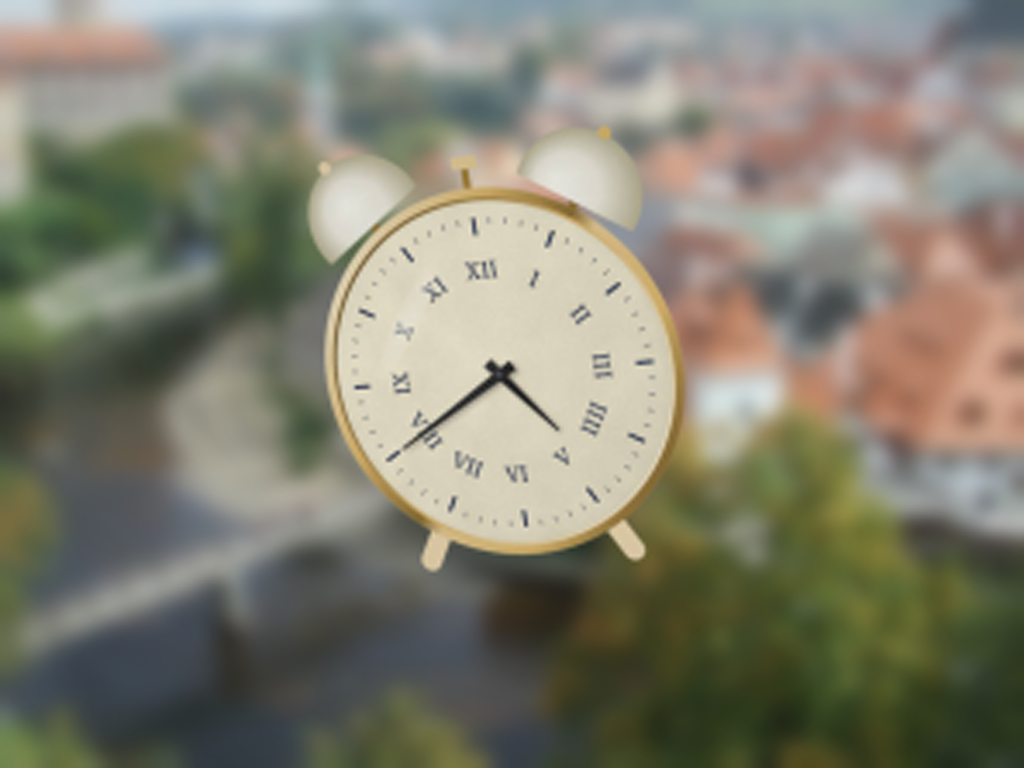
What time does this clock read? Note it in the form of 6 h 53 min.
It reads 4 h 40 min
